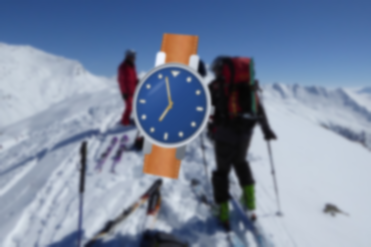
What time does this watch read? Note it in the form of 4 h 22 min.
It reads 6 h 57 min
